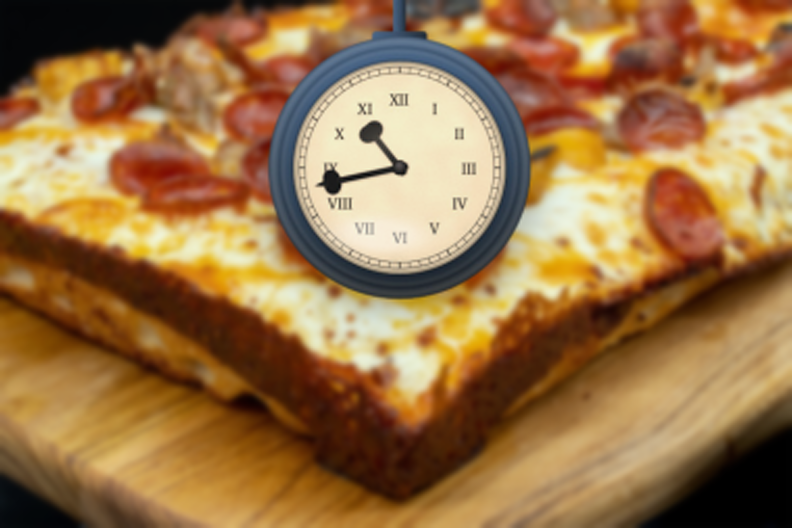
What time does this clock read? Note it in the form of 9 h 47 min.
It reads 10 h 43 min
